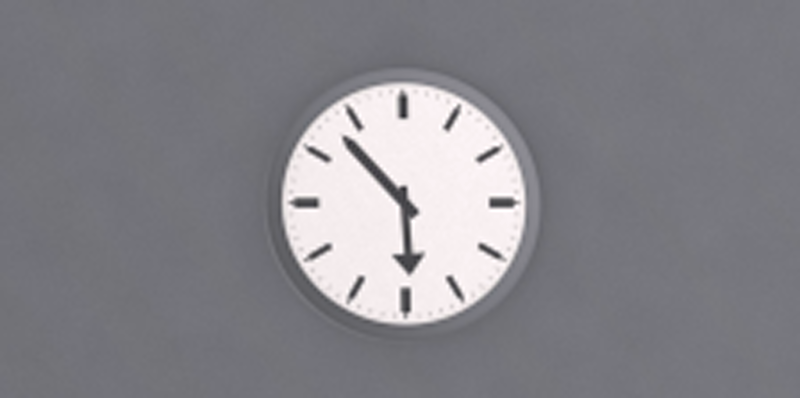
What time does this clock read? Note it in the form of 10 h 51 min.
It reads 5 h 53 min
